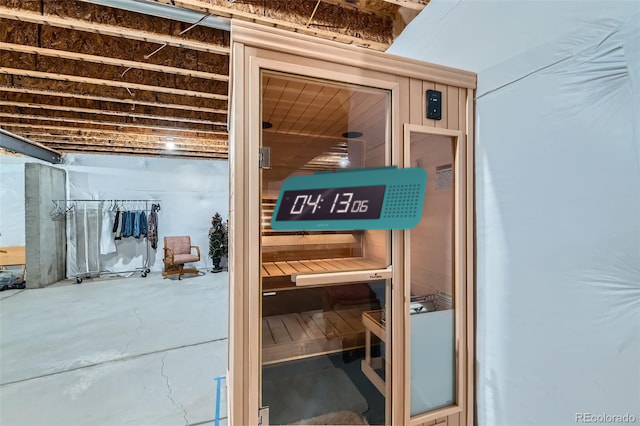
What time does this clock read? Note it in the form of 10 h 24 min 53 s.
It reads 4 h 13 min 06 s
